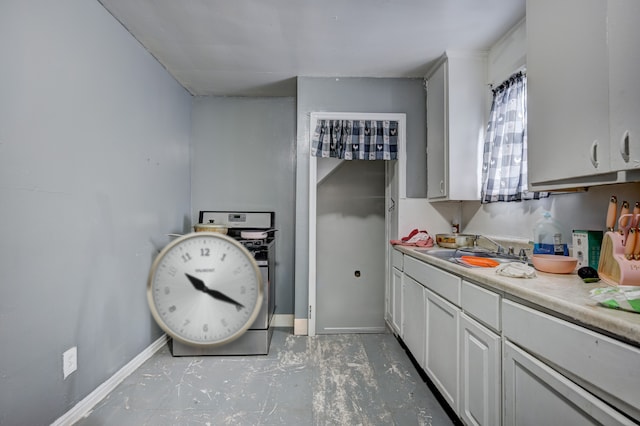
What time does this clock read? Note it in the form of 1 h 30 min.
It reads 10 h 19 min
